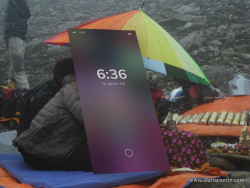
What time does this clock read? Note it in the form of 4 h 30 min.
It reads 6 h 36 min
